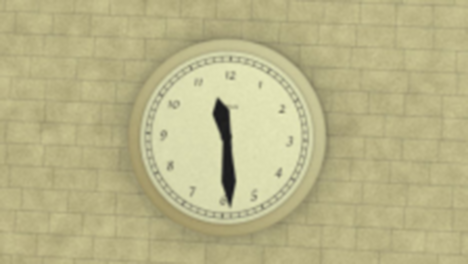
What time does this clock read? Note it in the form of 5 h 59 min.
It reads 11 h 29 min
